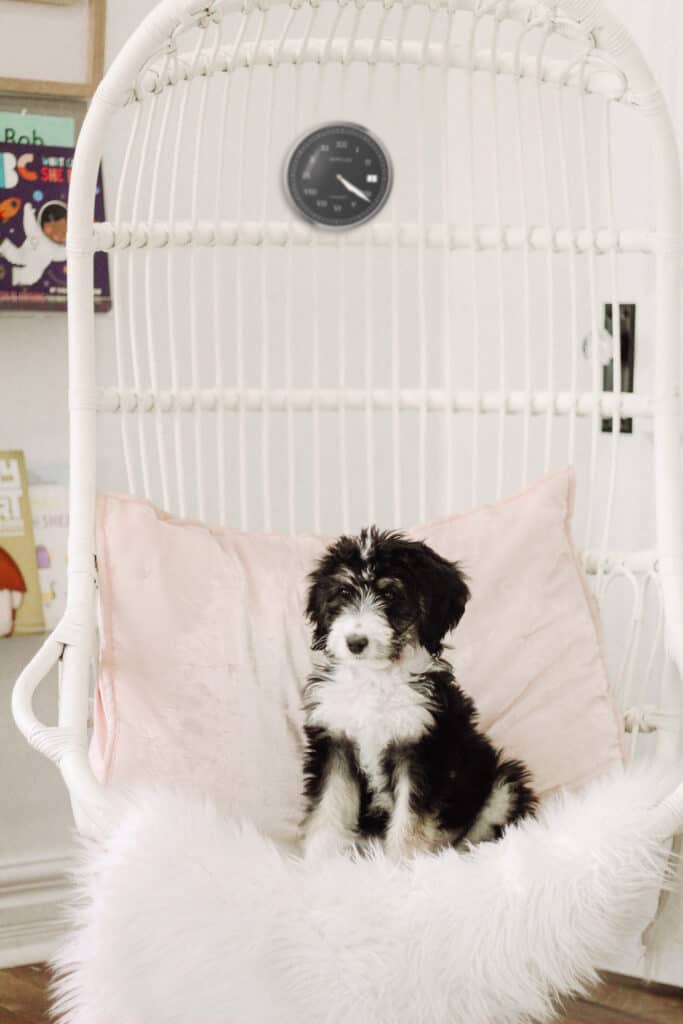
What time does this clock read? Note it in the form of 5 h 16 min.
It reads 4 h 21 min
